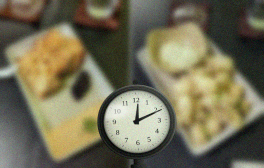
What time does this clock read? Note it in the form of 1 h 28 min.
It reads 12 h 11 min
